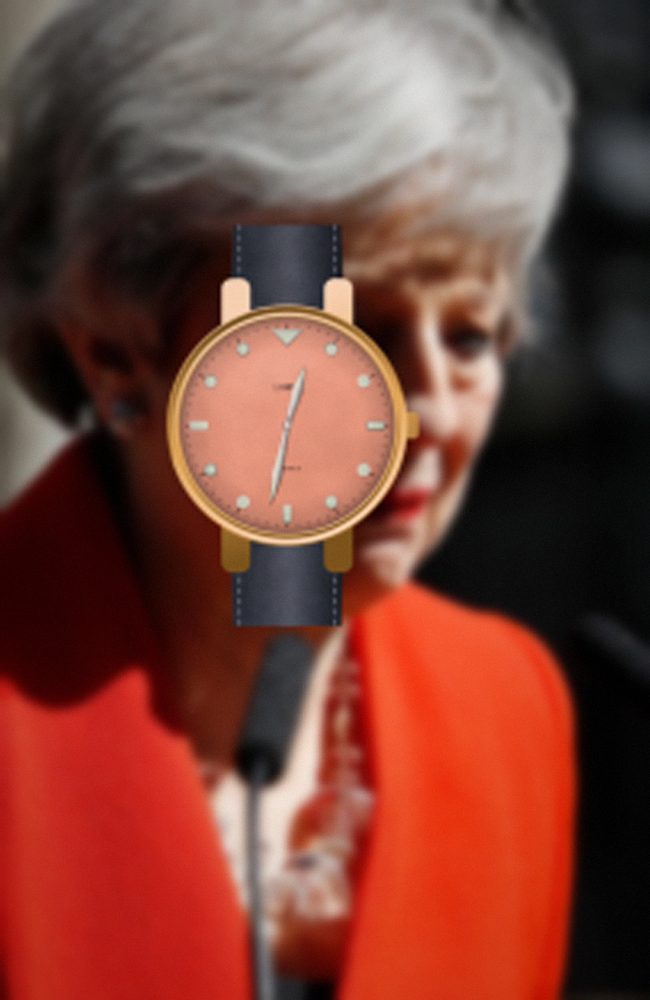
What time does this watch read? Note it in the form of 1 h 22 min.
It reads 12 h 32 min
